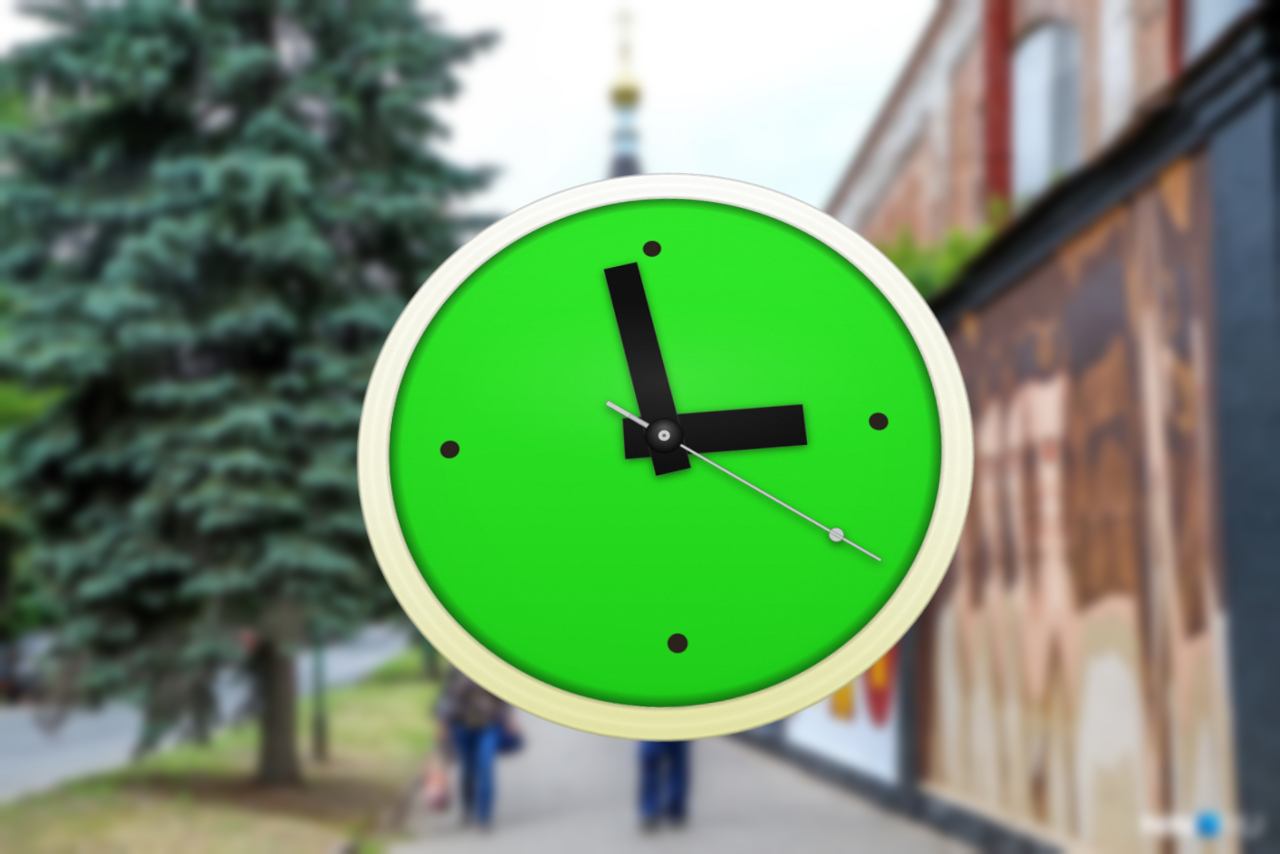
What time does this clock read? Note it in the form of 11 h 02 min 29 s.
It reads 2 h 58 min 21 s
